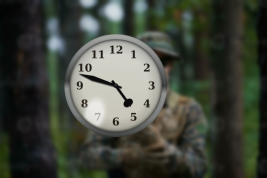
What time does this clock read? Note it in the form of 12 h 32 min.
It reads 4 h 48 min
